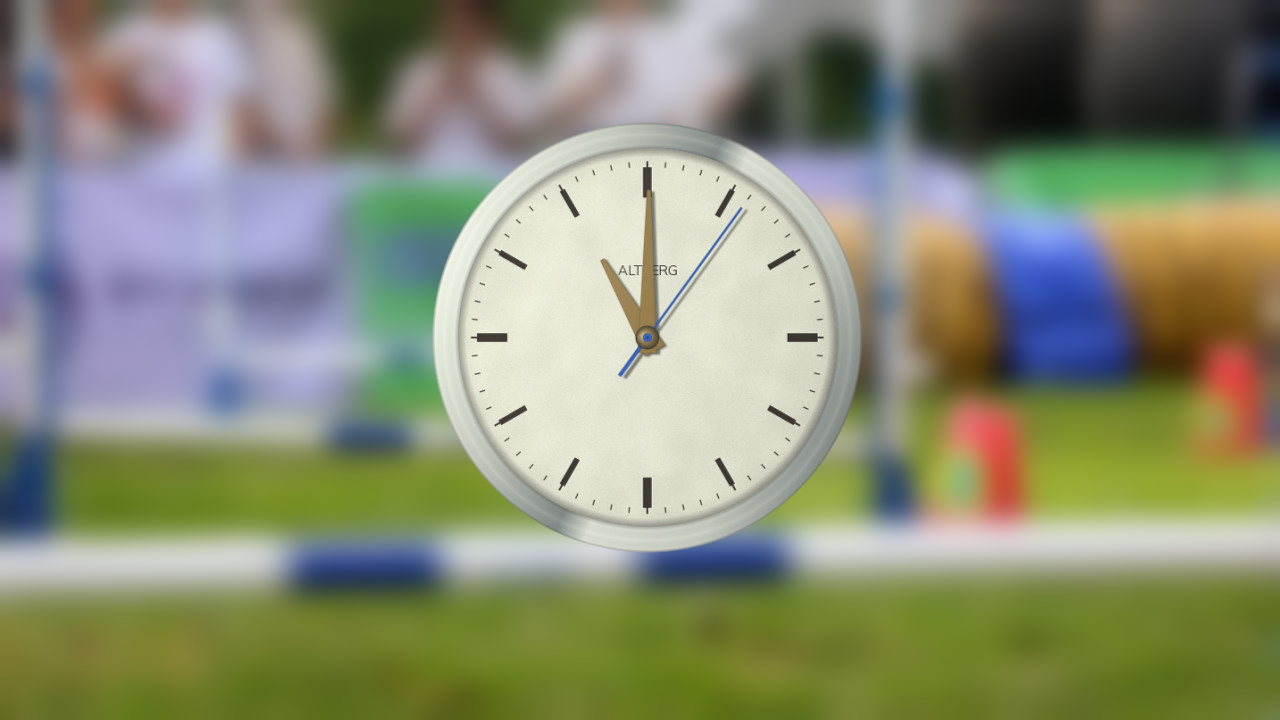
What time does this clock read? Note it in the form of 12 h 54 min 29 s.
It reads 11 h 00 min 06 s
